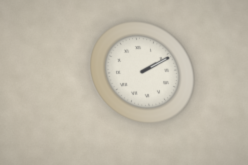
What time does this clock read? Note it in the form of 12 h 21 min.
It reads 2 h 11 min
